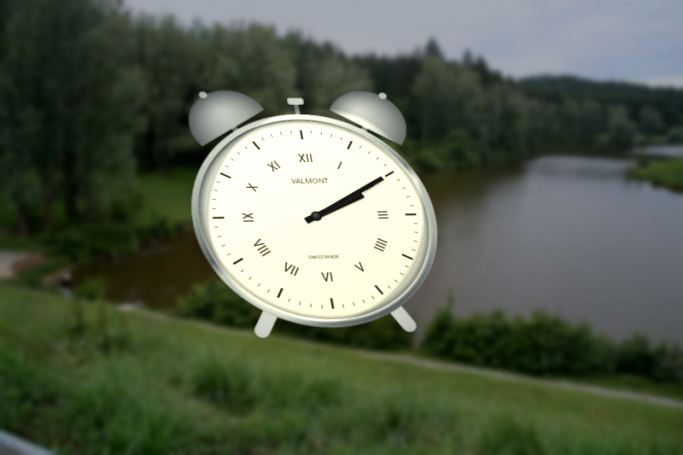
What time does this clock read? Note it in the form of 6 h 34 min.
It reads 2 h 10 min
